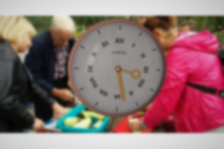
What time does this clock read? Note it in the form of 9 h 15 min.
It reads 3 h 28 min
